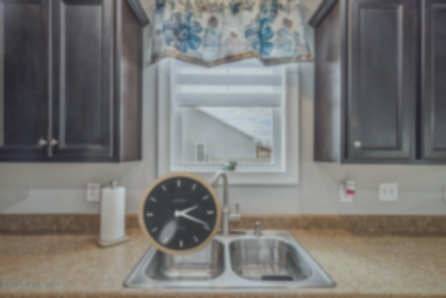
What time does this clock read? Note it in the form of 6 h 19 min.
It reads 2 h 19 min
